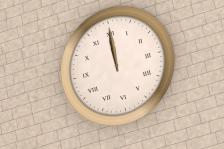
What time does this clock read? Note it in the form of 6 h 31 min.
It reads 12 h 00 min
